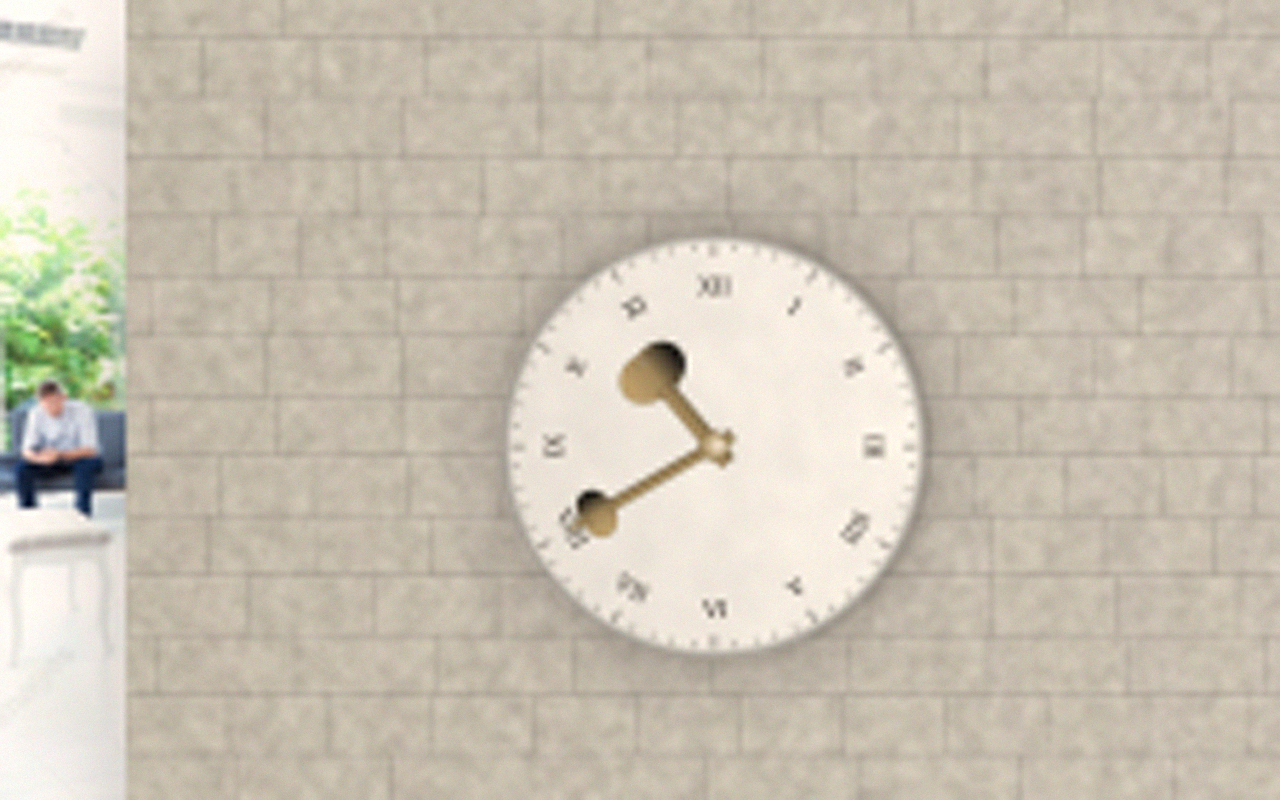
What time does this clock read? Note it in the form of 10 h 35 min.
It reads 10 h 40 min
